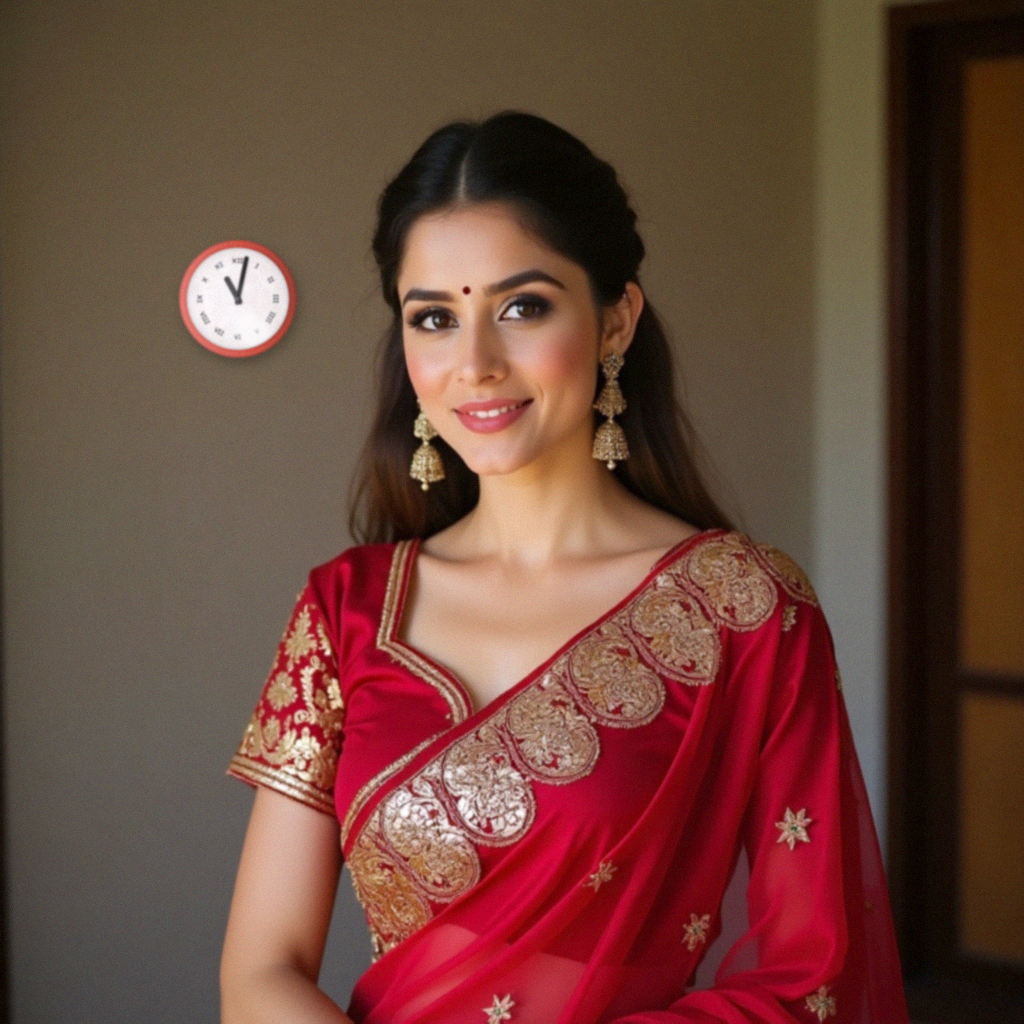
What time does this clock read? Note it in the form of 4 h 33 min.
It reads 11 h 02 min
